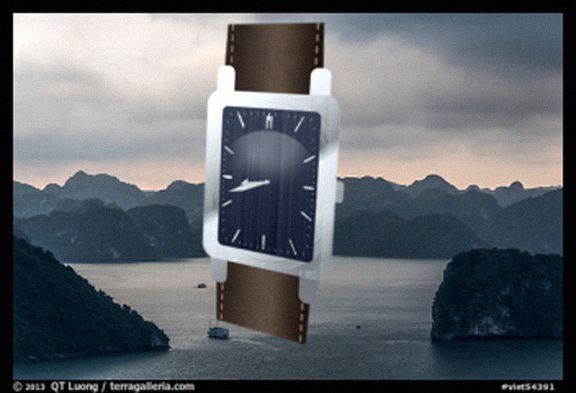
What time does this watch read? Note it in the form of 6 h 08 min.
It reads 8 h 42 min
